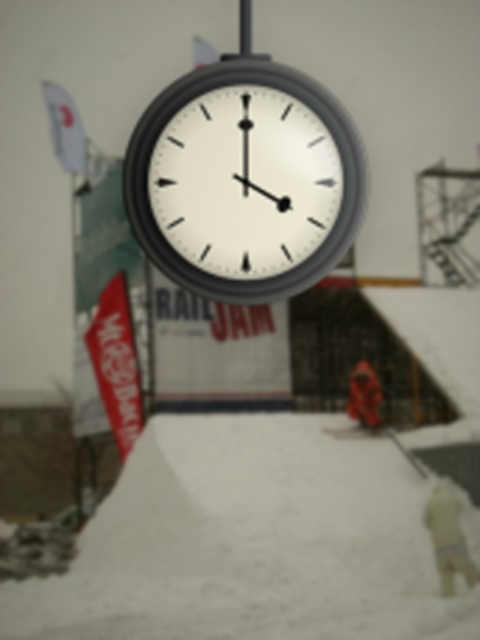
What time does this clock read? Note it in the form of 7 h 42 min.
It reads 4 h 00 min
